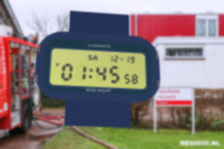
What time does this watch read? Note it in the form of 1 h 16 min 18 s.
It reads 1 h 45 min 58 s
